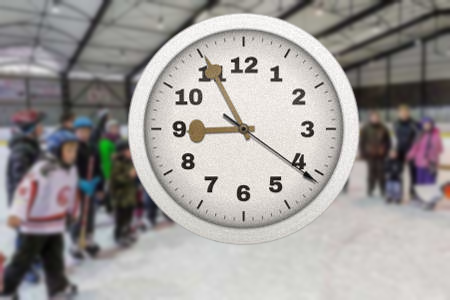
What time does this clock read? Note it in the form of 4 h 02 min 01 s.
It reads 8 h 55 min 21 s
